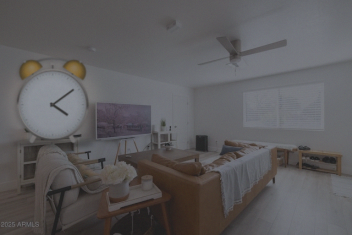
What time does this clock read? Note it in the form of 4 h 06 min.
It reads 4 h 09 min
